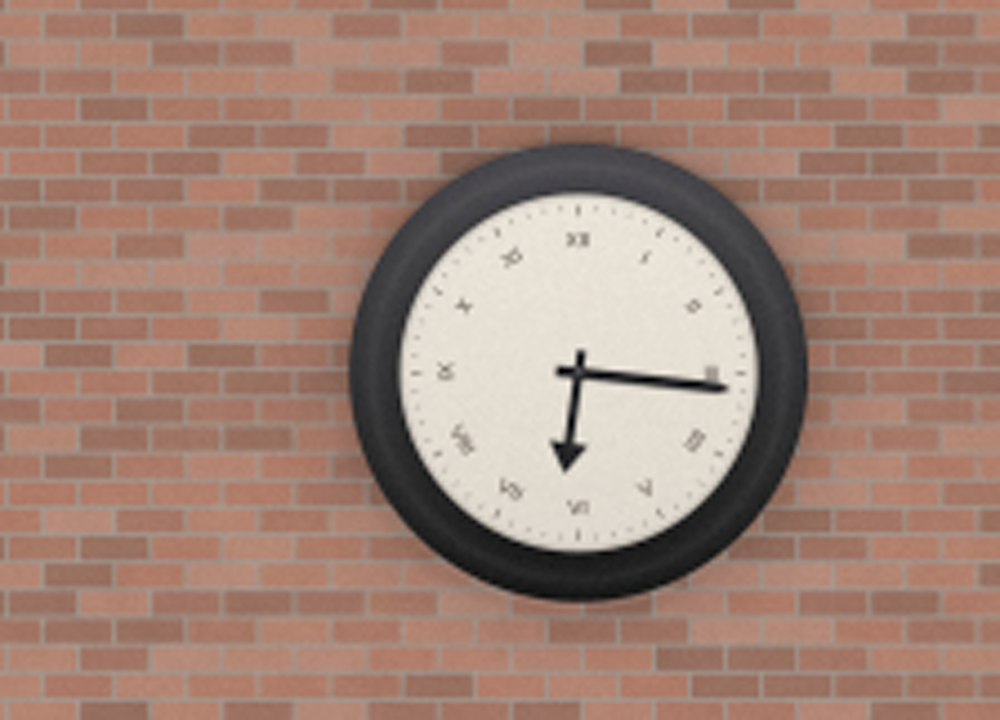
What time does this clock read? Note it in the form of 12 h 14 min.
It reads 6 h 16 min
